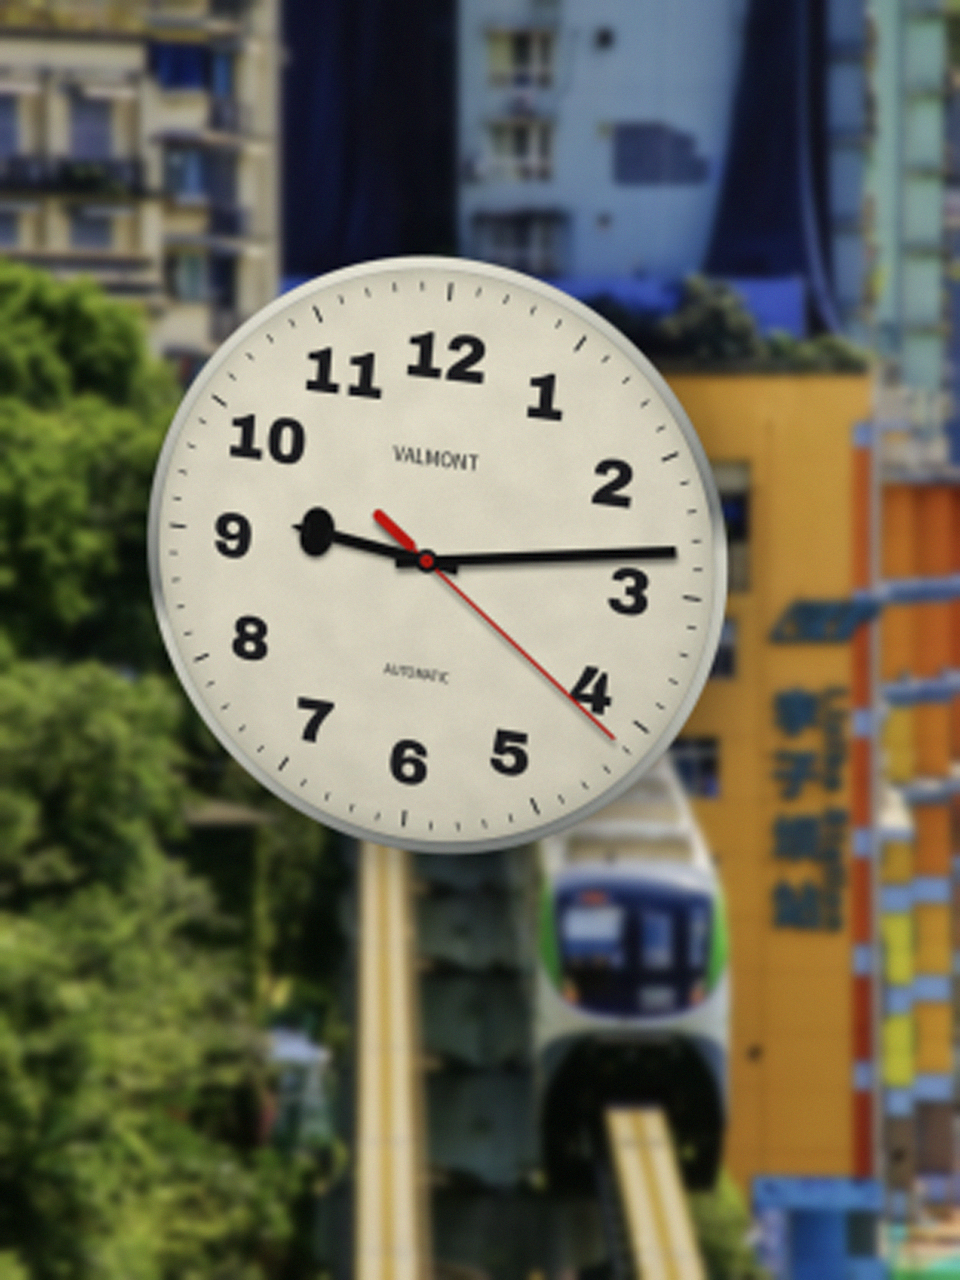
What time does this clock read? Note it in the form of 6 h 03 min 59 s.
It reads 9 h 13 min 21 s
